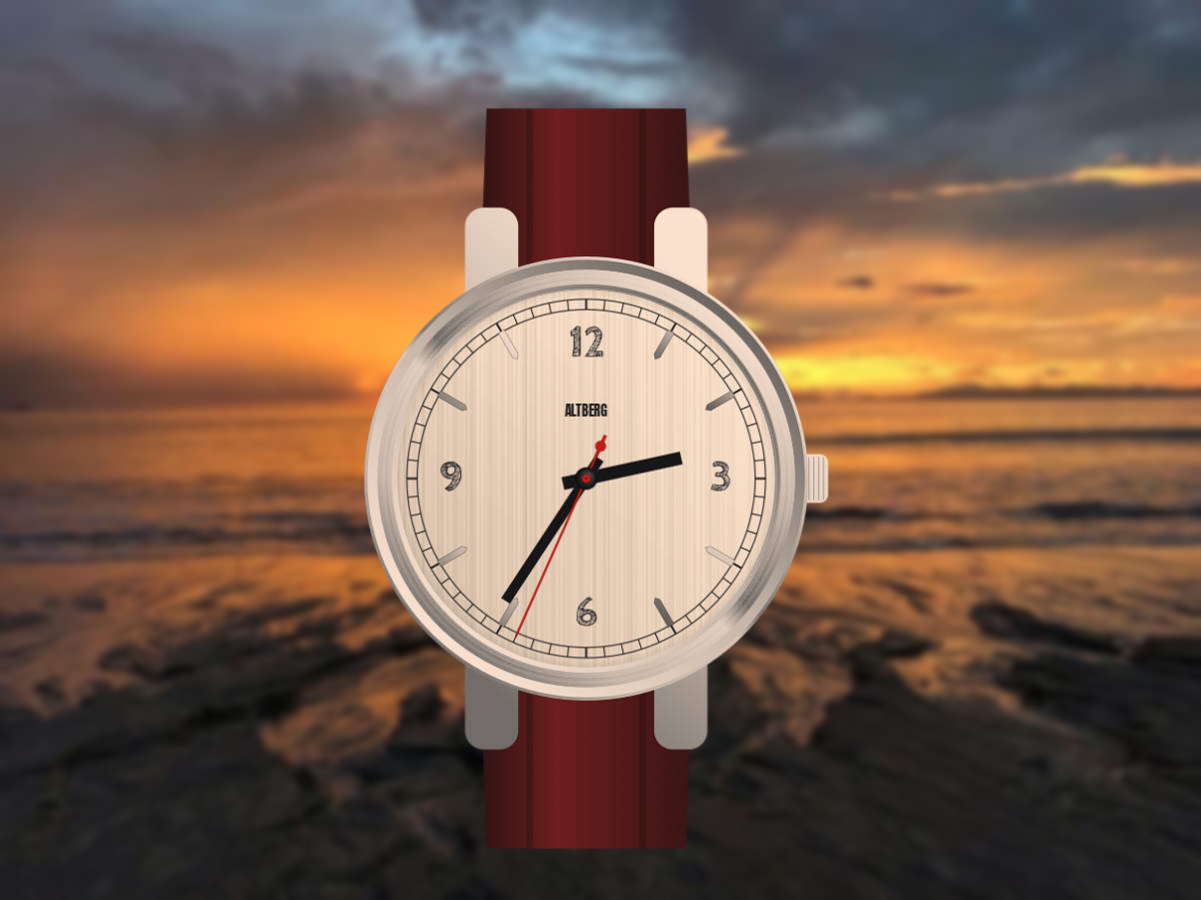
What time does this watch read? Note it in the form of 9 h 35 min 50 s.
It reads 2 h 35 min 34 s
